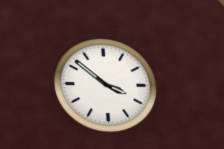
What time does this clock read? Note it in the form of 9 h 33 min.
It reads 3 h 52 min
